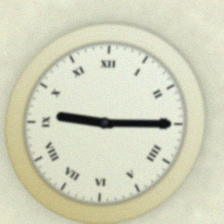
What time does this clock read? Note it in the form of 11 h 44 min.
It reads 9 h 15 min
